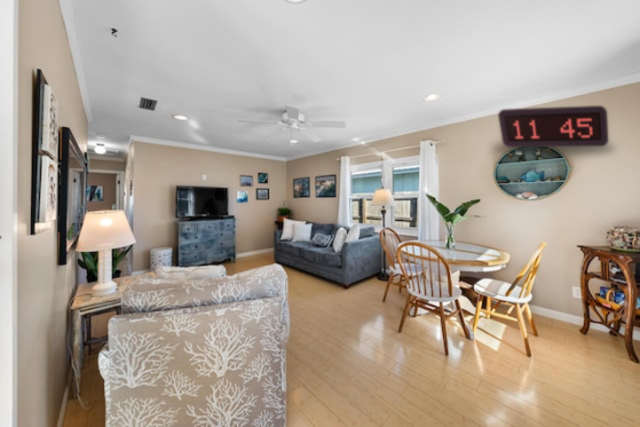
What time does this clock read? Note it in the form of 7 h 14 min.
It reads 11 h 45 min
